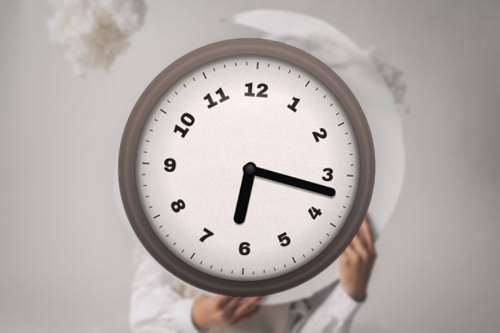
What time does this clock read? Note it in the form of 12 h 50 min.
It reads 6 h 17 min
